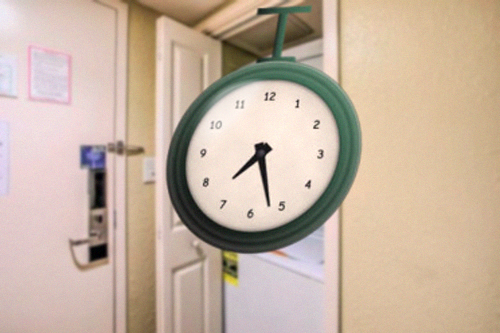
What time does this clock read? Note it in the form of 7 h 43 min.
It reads 7 h 27 min
